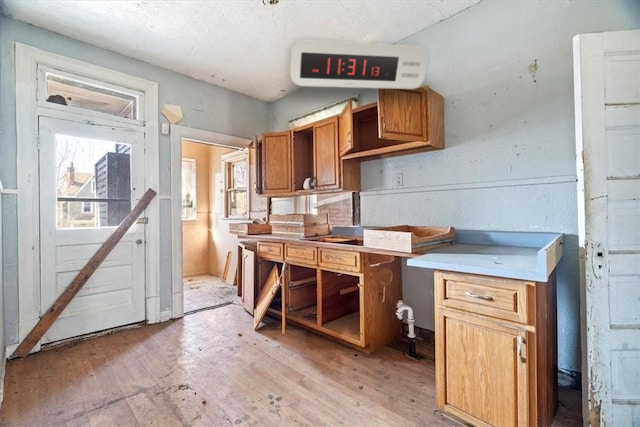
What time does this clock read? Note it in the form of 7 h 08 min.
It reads 11 h 31 min
